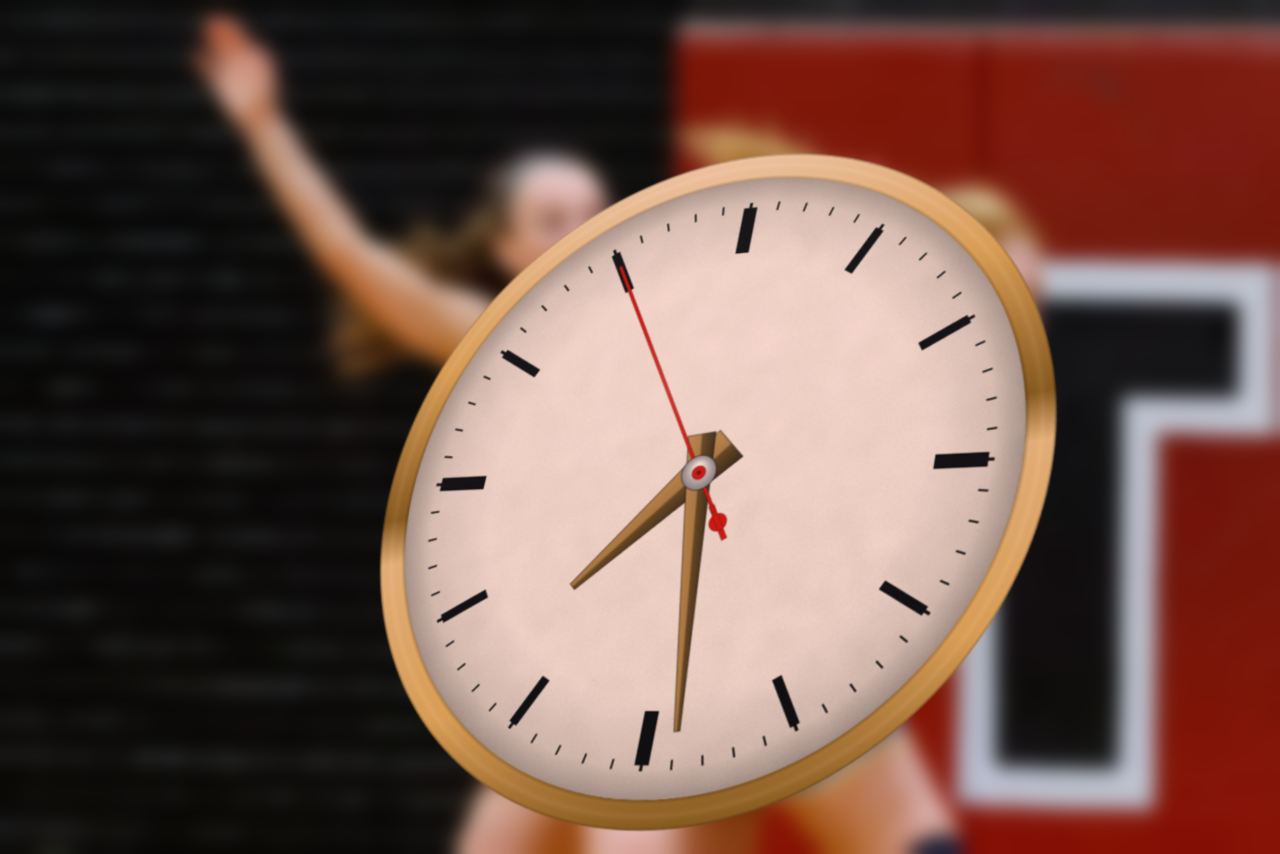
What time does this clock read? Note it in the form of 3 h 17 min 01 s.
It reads 7 h 28 min 55 s
